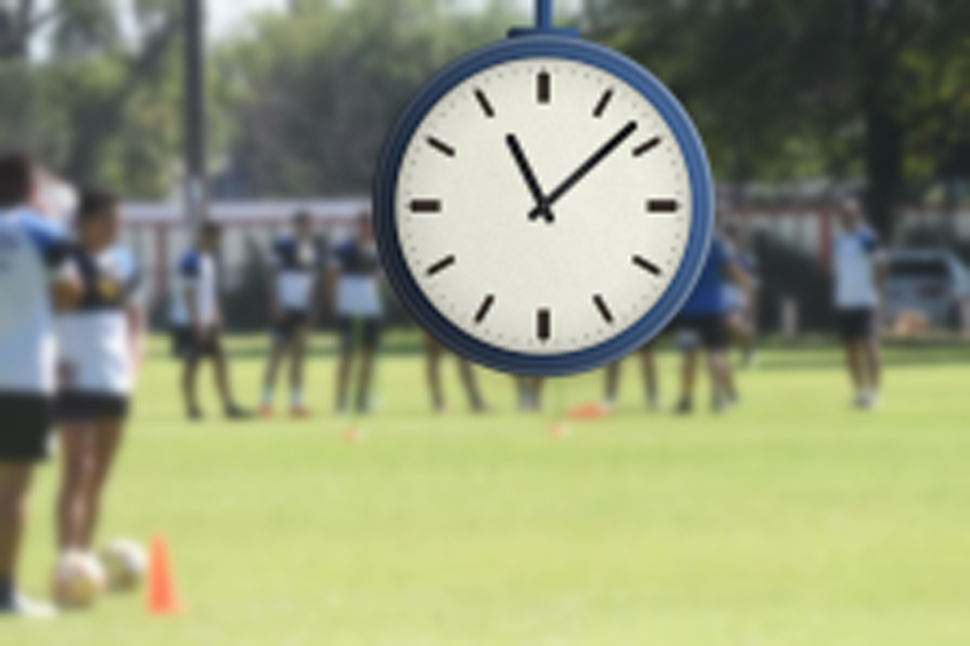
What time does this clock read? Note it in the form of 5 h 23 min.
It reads 11 h 08 min
